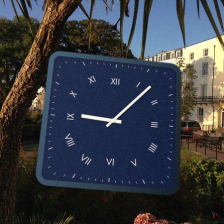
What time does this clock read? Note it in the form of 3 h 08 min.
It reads 9 h 07 min
